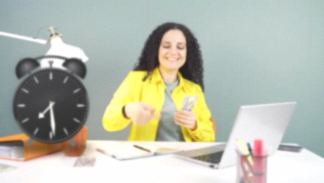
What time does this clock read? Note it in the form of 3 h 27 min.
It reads 7 h 29 min
